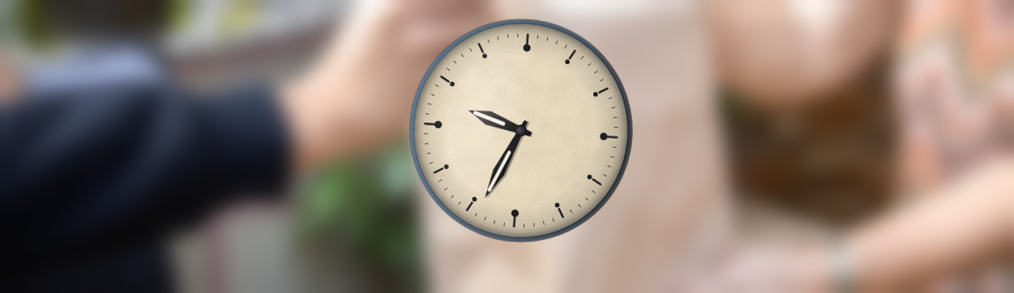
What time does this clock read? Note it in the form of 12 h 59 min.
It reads 9 h 34 min
